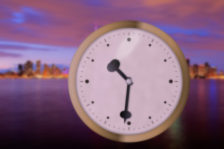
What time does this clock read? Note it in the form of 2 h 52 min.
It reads 10 h 31 min
